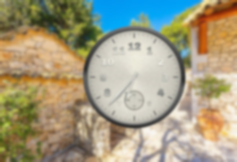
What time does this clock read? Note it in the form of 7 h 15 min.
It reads 6 h 37 min
